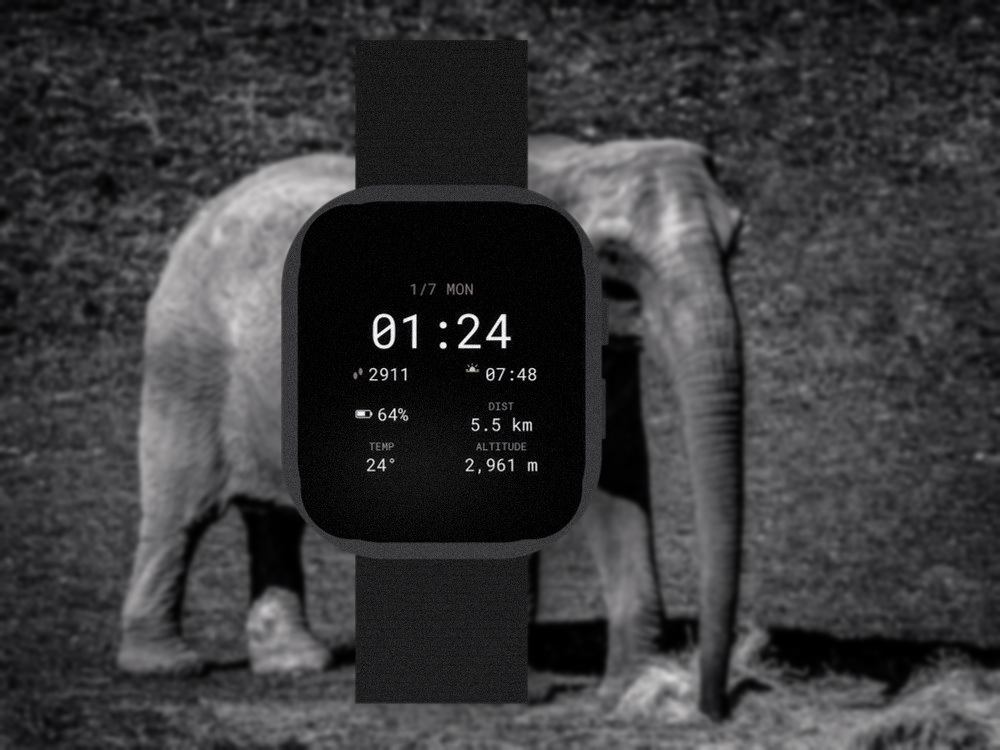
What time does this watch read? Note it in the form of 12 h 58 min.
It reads 1 h 24 min
